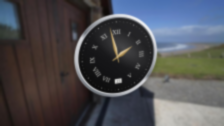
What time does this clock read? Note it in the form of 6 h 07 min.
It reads 1 h 58 min
